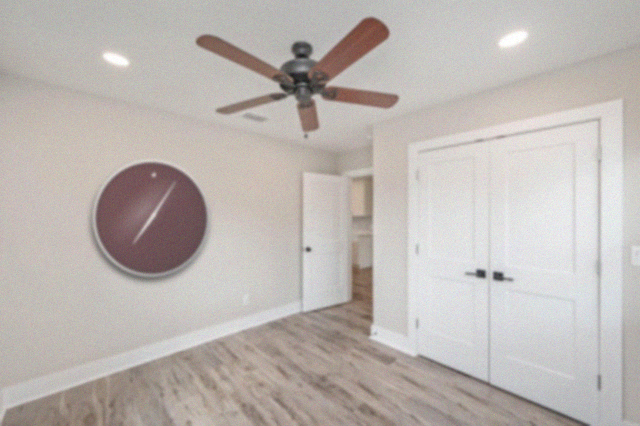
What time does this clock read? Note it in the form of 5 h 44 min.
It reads 7 h 05 min
